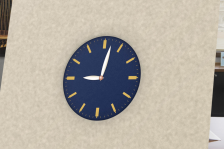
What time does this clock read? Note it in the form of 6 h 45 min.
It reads 9 h 02 min
